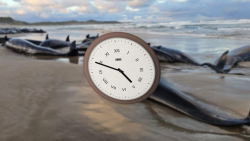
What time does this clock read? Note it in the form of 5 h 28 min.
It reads 4 h 49 min
